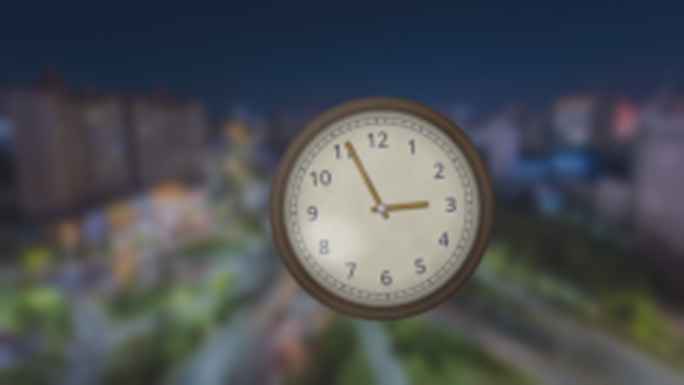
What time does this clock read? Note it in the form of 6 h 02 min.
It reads 2 h 56 min
